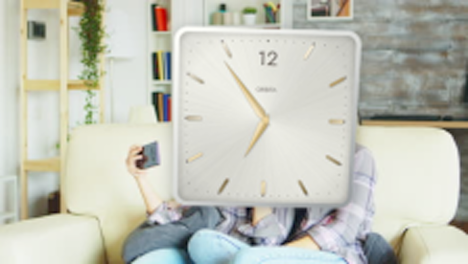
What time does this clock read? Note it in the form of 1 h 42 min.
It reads 6 h 54 min
